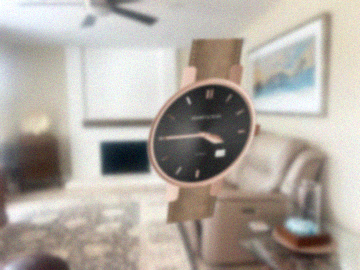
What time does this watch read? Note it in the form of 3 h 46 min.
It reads 3 h 45 min
